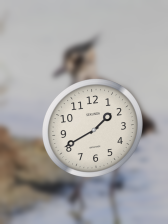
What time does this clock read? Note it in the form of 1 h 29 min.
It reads 1 h 41 min
